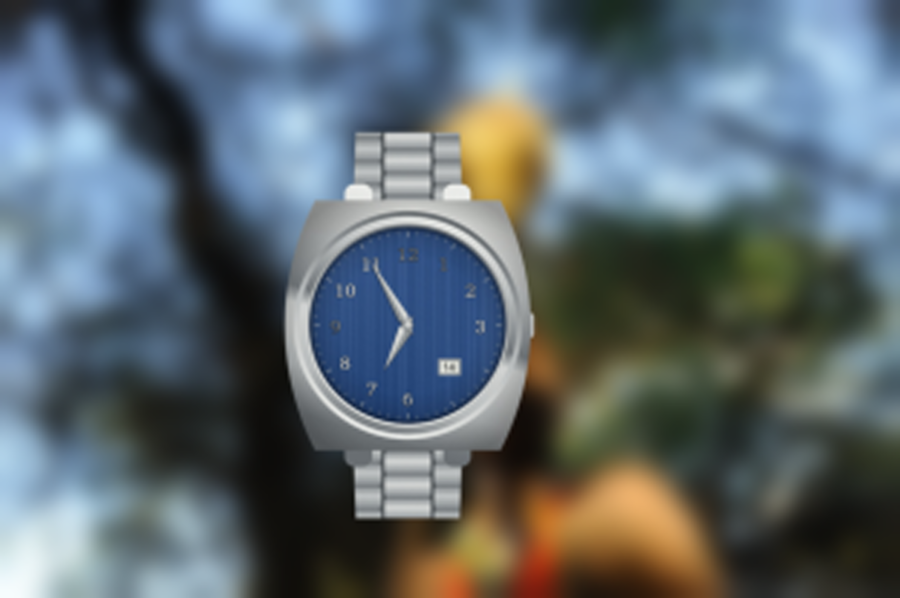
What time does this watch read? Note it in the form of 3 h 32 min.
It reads 6 h 55 min
